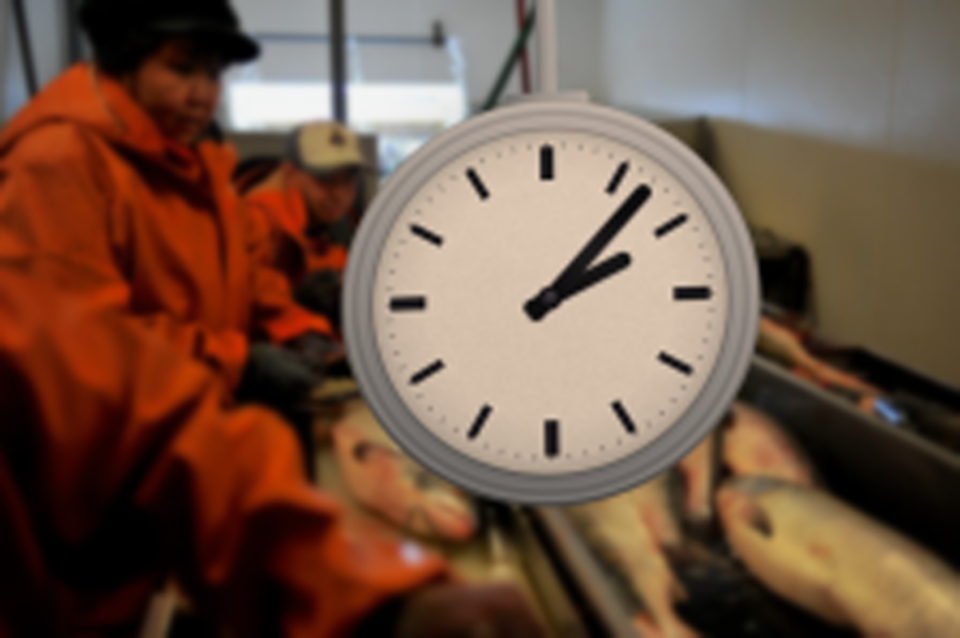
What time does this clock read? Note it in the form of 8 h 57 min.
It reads 2 h 07 min
